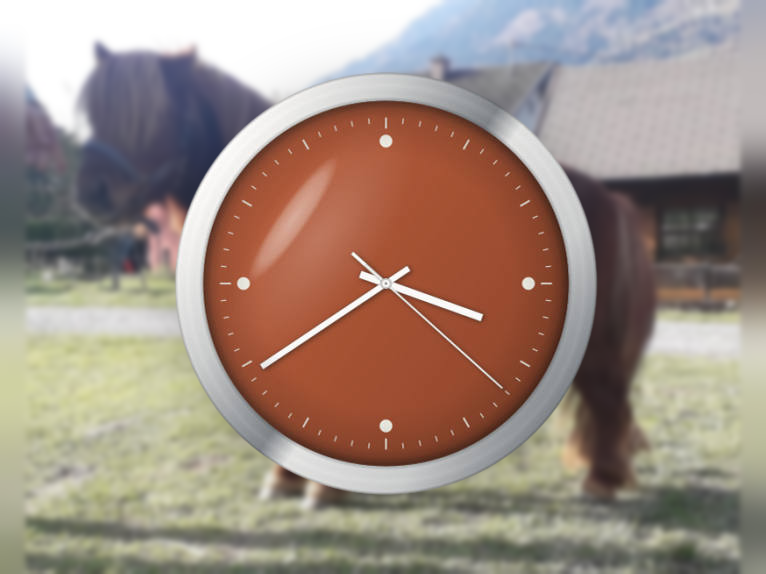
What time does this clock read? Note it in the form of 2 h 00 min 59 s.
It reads 3 h 39 min 22 s
